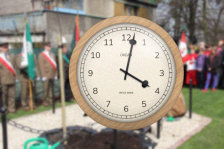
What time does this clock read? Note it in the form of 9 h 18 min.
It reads 4 h 02 min
